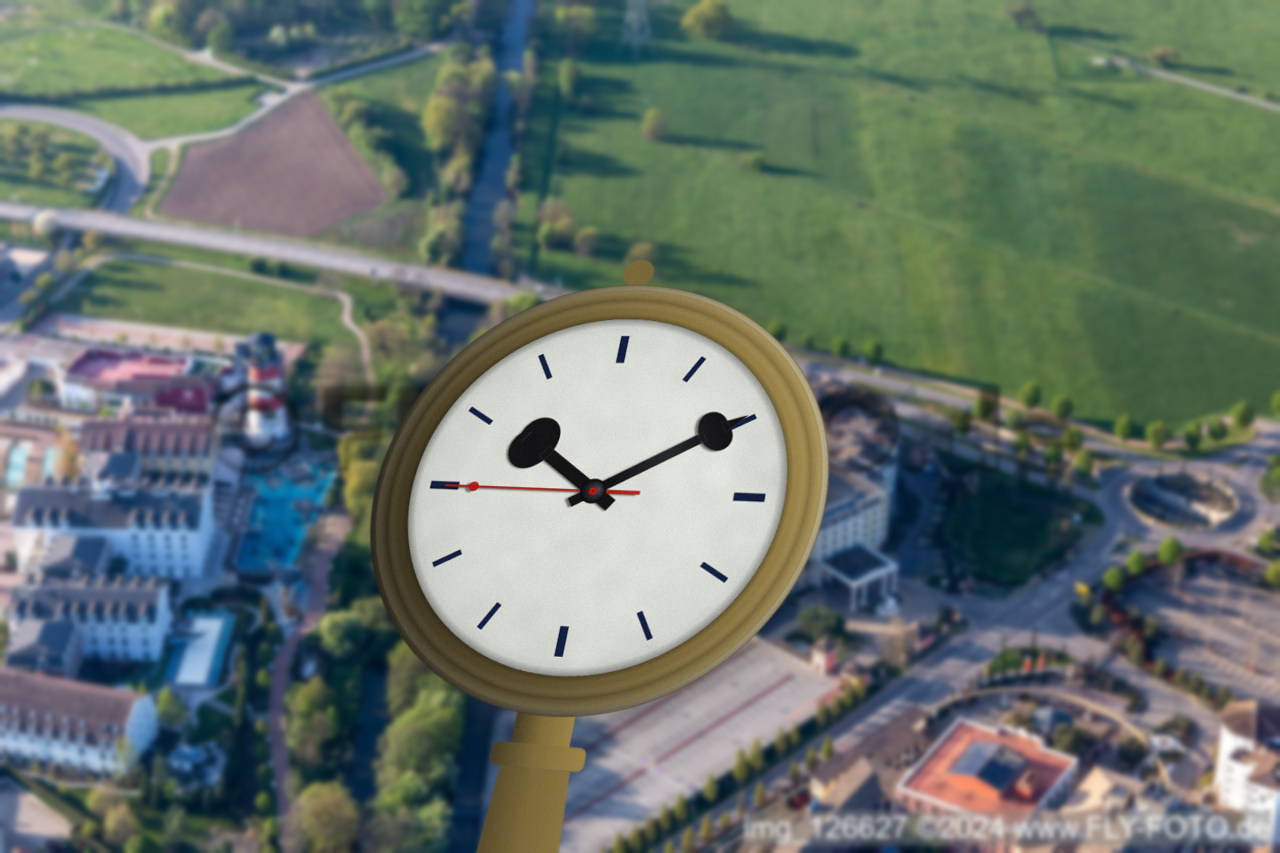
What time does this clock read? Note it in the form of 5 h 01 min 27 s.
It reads 10 h 09 min 45 s
